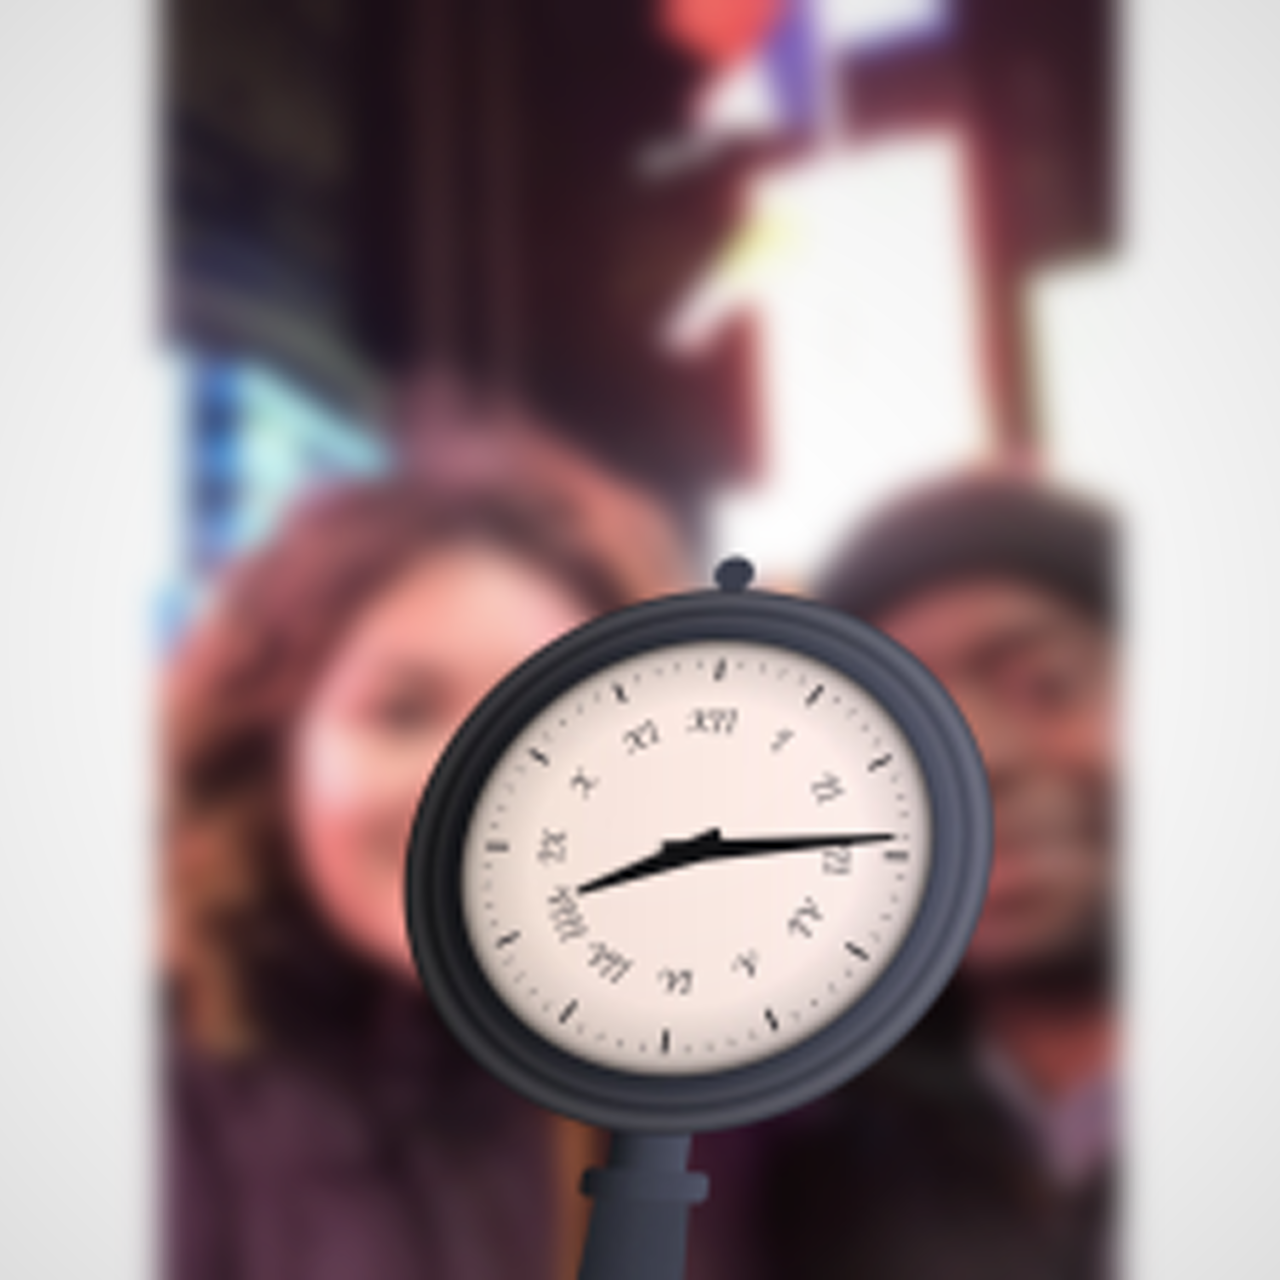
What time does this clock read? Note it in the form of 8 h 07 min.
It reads 8 h 14 min
